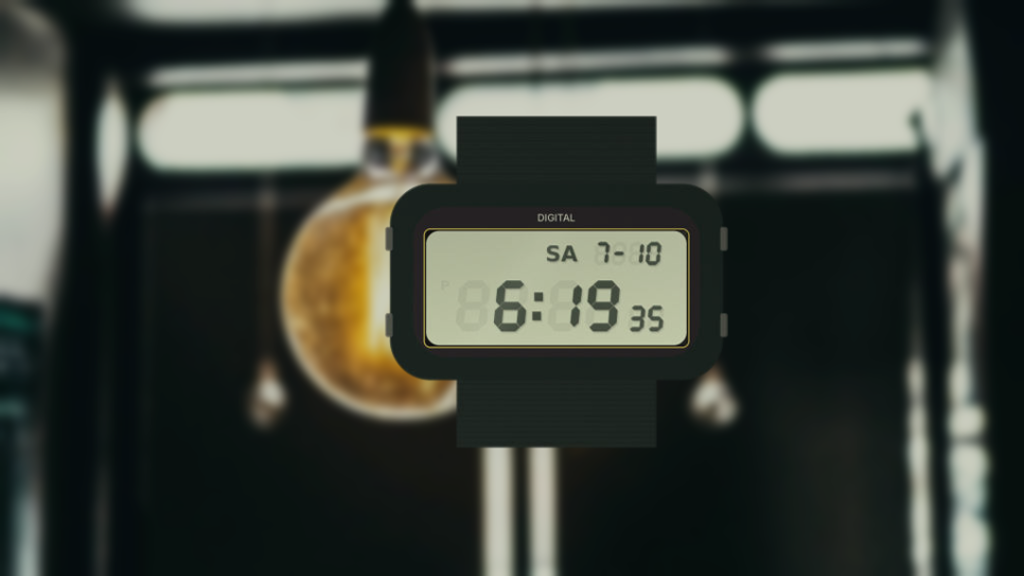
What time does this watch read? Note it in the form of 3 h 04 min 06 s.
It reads 6 h 19 min 35 s
